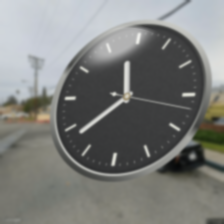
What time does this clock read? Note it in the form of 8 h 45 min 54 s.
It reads 11 h 38 min 17 s
